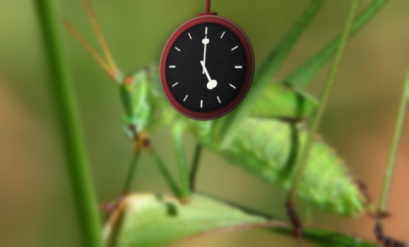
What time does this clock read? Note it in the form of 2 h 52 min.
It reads 5 h 00 min
